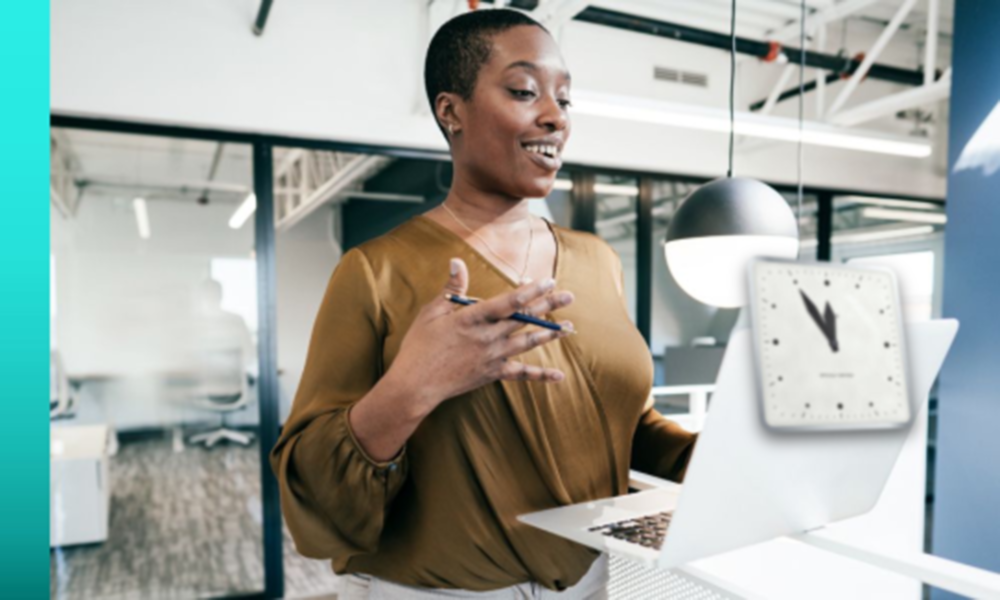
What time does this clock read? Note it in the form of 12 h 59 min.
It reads 11 h 55 min
